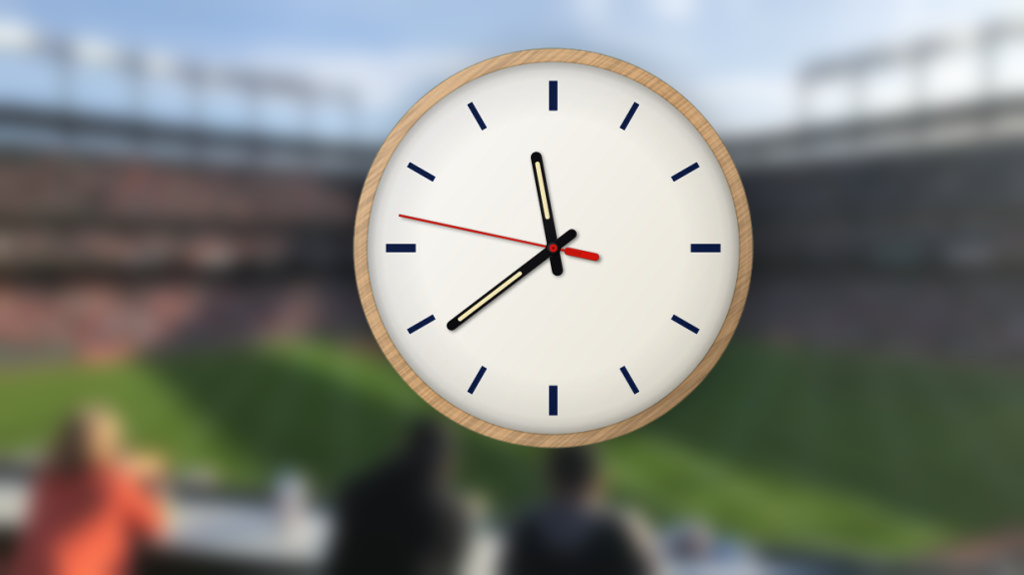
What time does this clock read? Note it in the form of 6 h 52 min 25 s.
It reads 11 h 38 min 47 s
